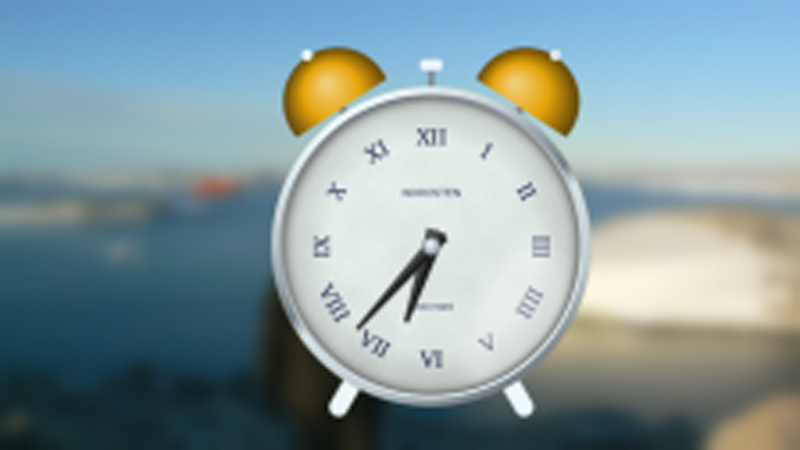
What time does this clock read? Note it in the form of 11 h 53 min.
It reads 6 h 37 min
